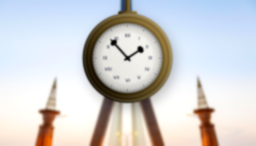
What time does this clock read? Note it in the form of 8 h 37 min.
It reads 1 h 53 min
